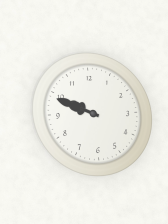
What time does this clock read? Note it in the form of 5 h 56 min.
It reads 9 h 49 min
